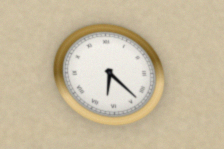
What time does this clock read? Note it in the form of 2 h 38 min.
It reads 6 h 23 min
